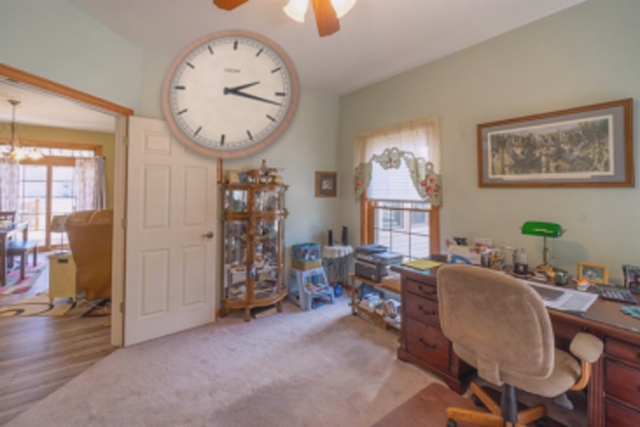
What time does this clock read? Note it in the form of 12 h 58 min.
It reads 2 h 17 min
